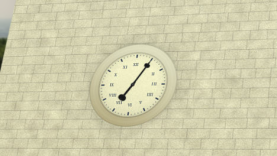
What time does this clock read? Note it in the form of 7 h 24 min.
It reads 7 h 05 min
